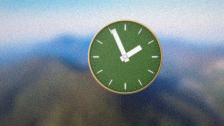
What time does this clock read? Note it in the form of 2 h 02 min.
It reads 1 h 56 min
